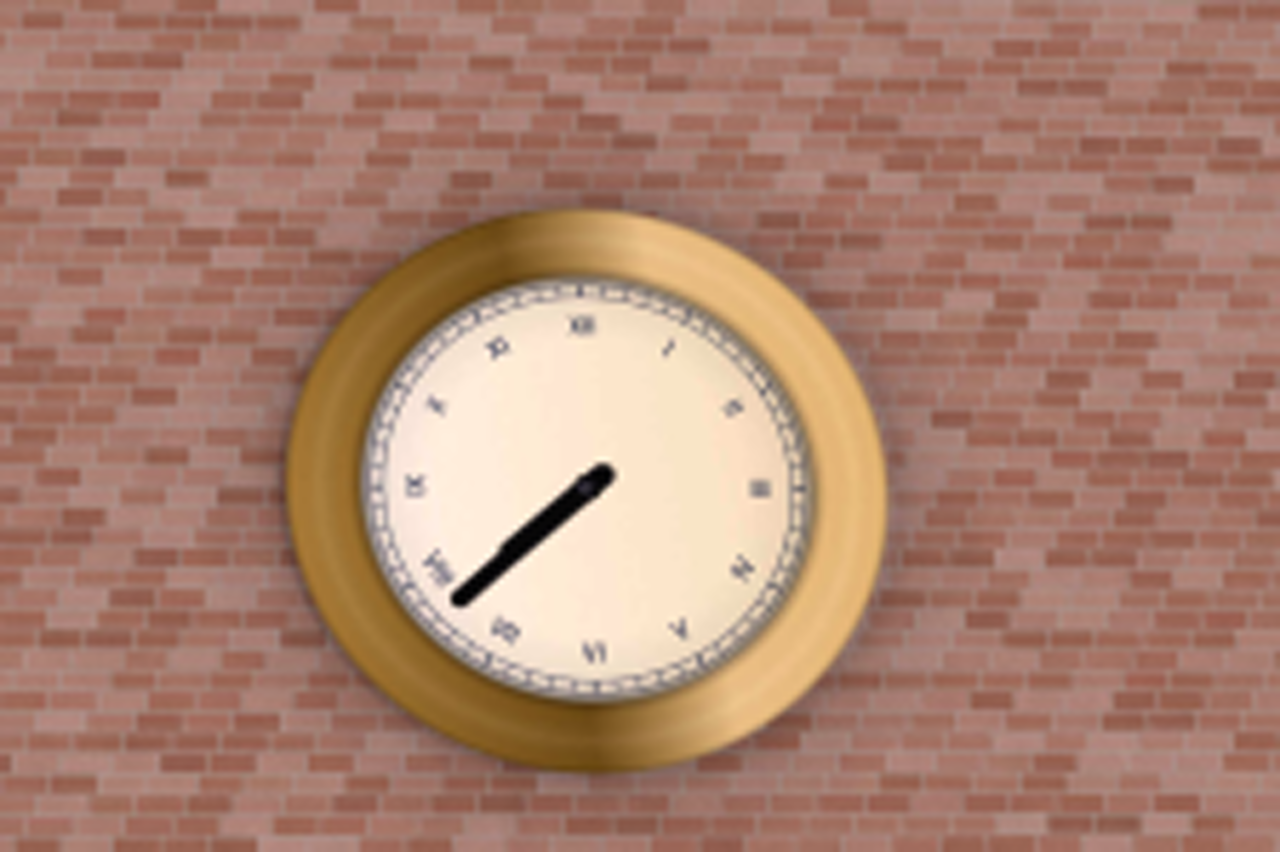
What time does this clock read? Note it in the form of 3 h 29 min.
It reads 7 h 38 min
